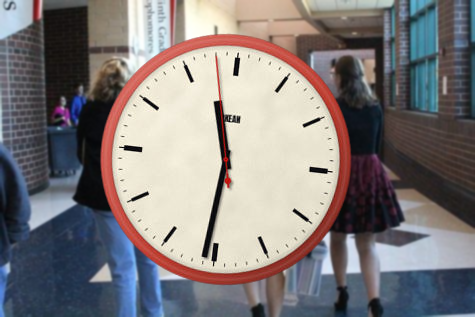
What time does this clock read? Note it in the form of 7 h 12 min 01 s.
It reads 11 h 30 min 58 s
